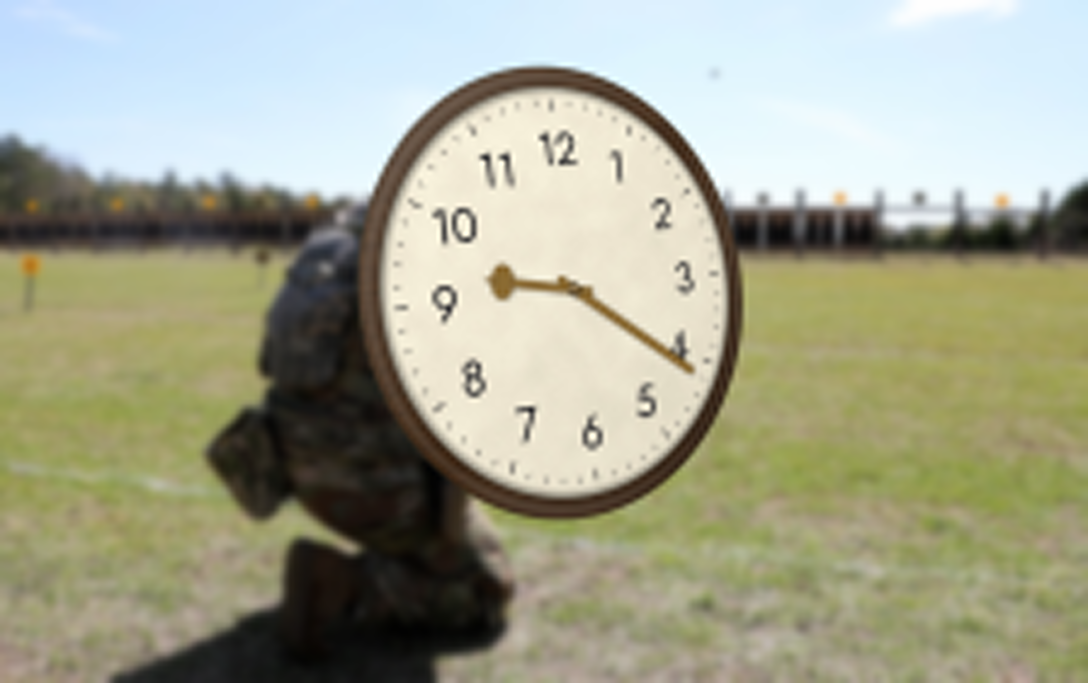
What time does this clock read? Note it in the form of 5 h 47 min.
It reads 9 h 21 min
